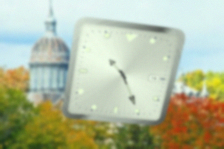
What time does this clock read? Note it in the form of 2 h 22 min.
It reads 10 h 25 min
